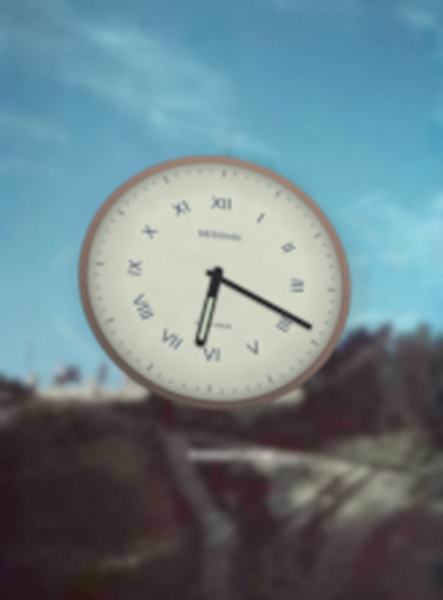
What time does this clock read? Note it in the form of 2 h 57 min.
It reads 6 h 19 min
